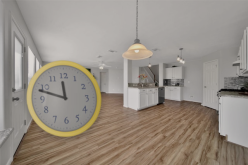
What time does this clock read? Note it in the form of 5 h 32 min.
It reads 11 h 48 min
